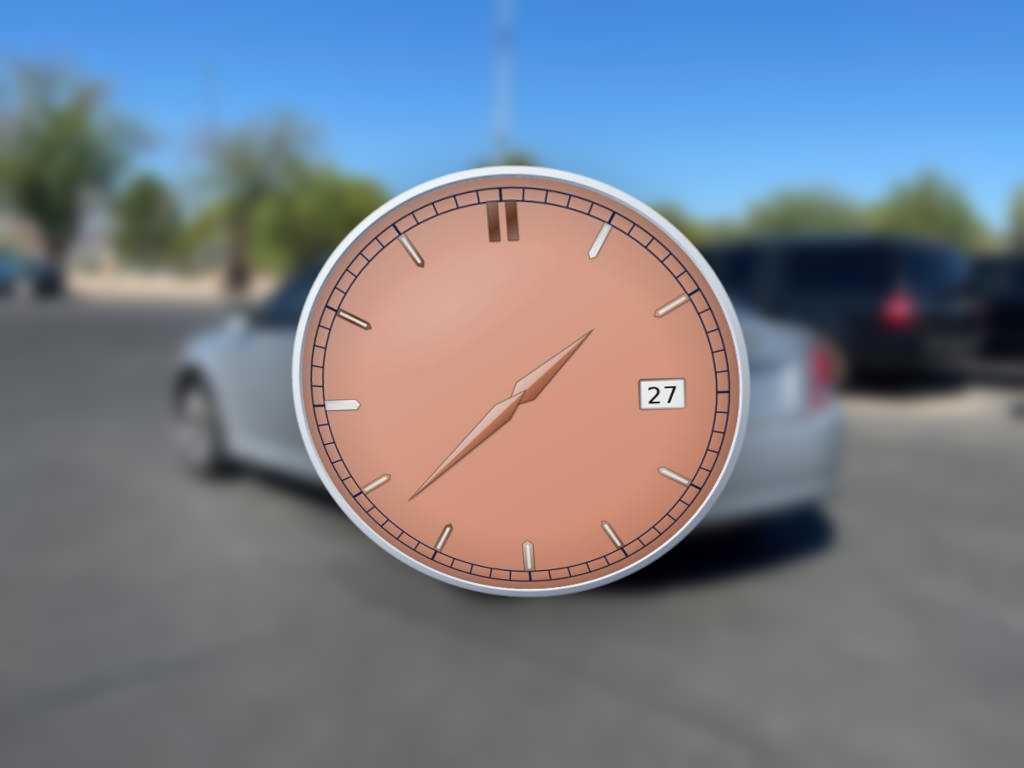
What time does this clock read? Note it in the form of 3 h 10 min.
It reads 1 h 38 min
